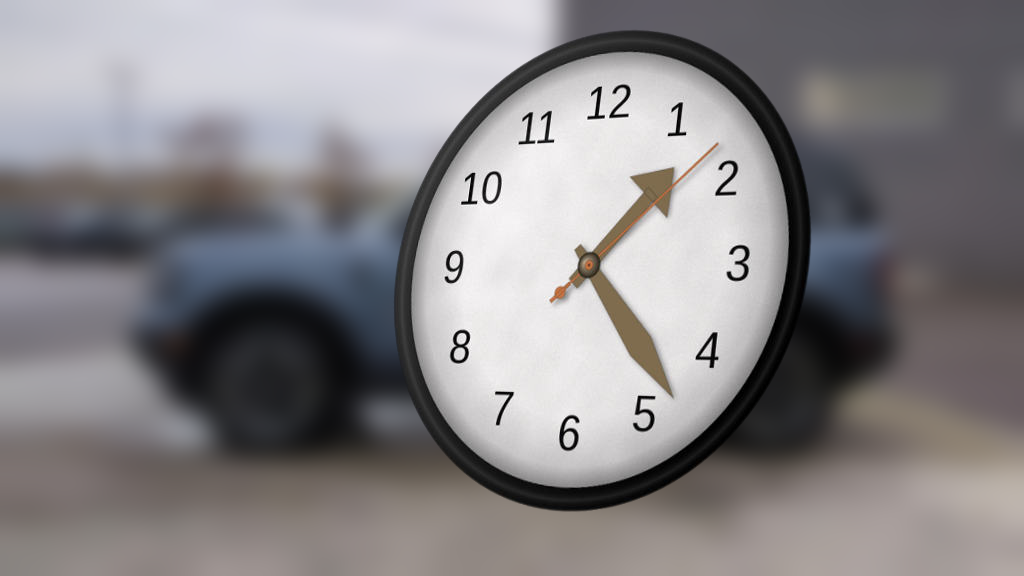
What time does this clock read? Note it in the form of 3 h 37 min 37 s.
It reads 1 h 23 min 08 s
